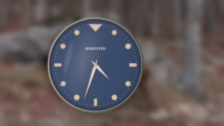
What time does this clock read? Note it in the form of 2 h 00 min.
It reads 4 h 33 min
